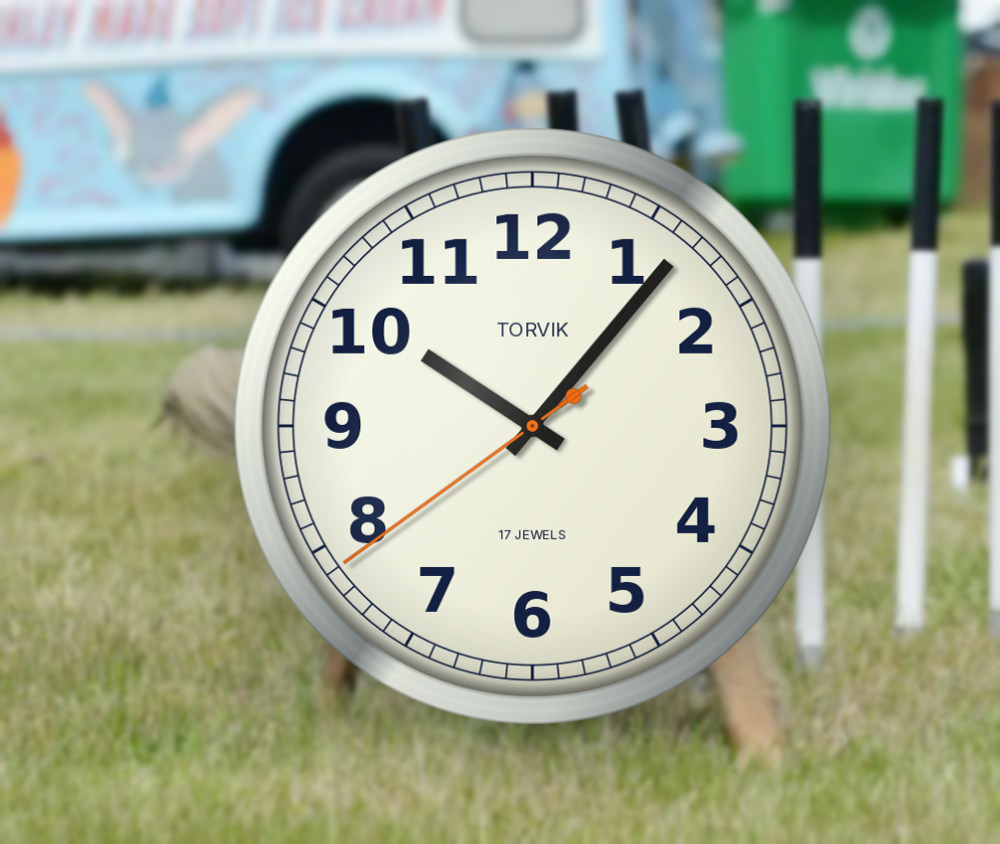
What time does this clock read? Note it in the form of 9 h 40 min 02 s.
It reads 10 h 06 min 39 s
